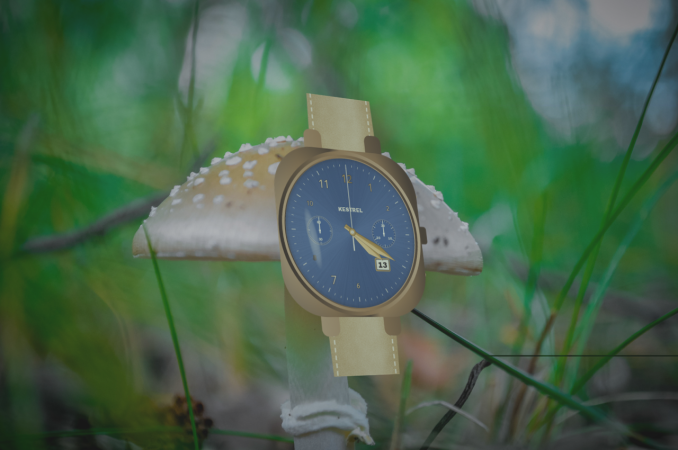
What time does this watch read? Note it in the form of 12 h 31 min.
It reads 4 h 20 min
